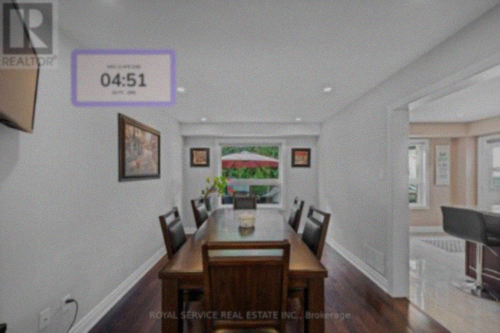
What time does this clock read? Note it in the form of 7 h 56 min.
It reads 4 h 51 min
